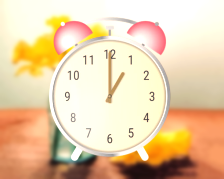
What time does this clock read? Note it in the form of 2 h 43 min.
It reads 1 h 00 min
